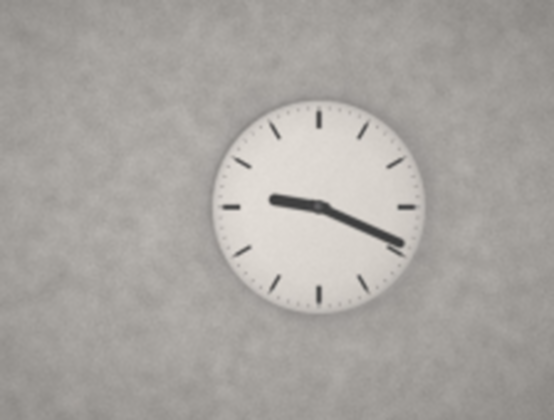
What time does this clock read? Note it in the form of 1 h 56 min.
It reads 9 h 19 min
